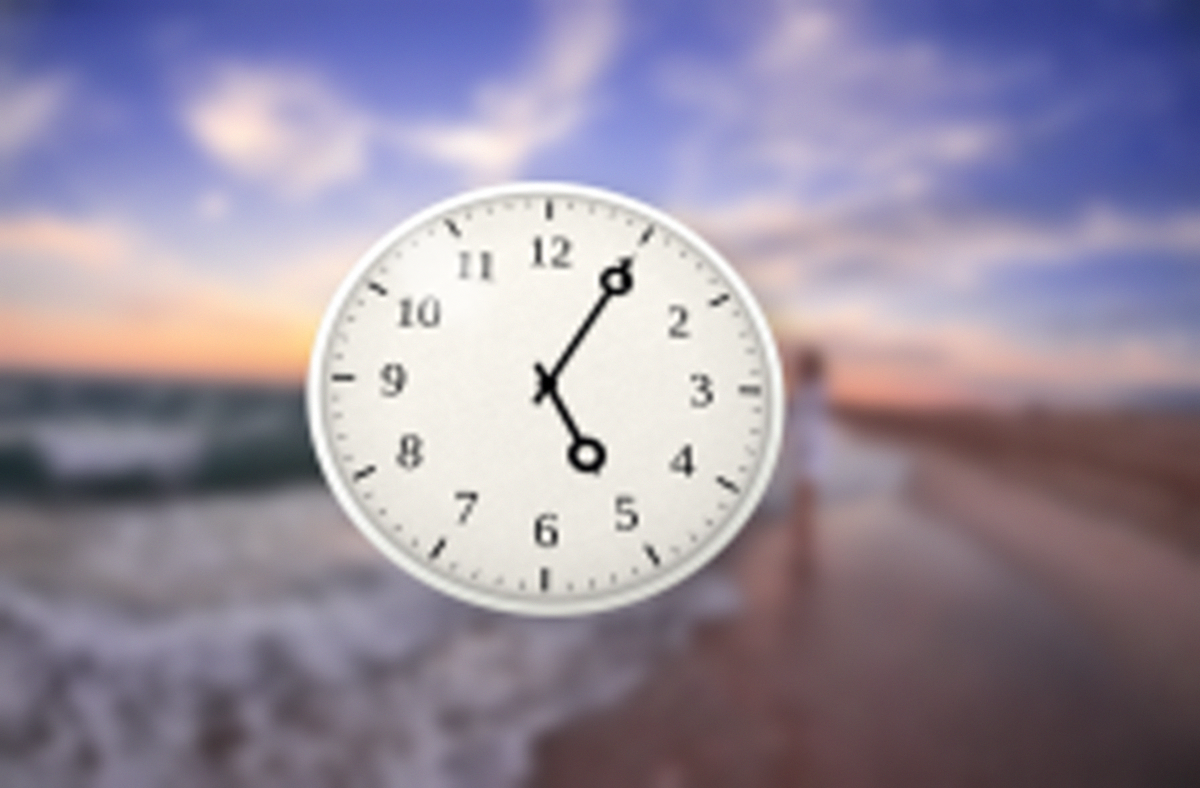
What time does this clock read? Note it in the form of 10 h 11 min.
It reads 5 h 05 min
